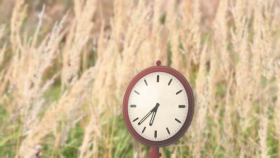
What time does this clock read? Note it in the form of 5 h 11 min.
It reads 6 h 38 min
